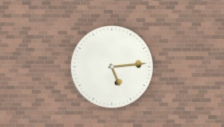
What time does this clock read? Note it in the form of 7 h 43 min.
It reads 5 h 14 min
